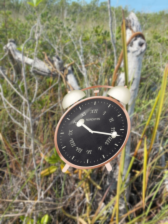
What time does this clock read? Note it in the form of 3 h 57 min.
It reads 10 h 17 min
